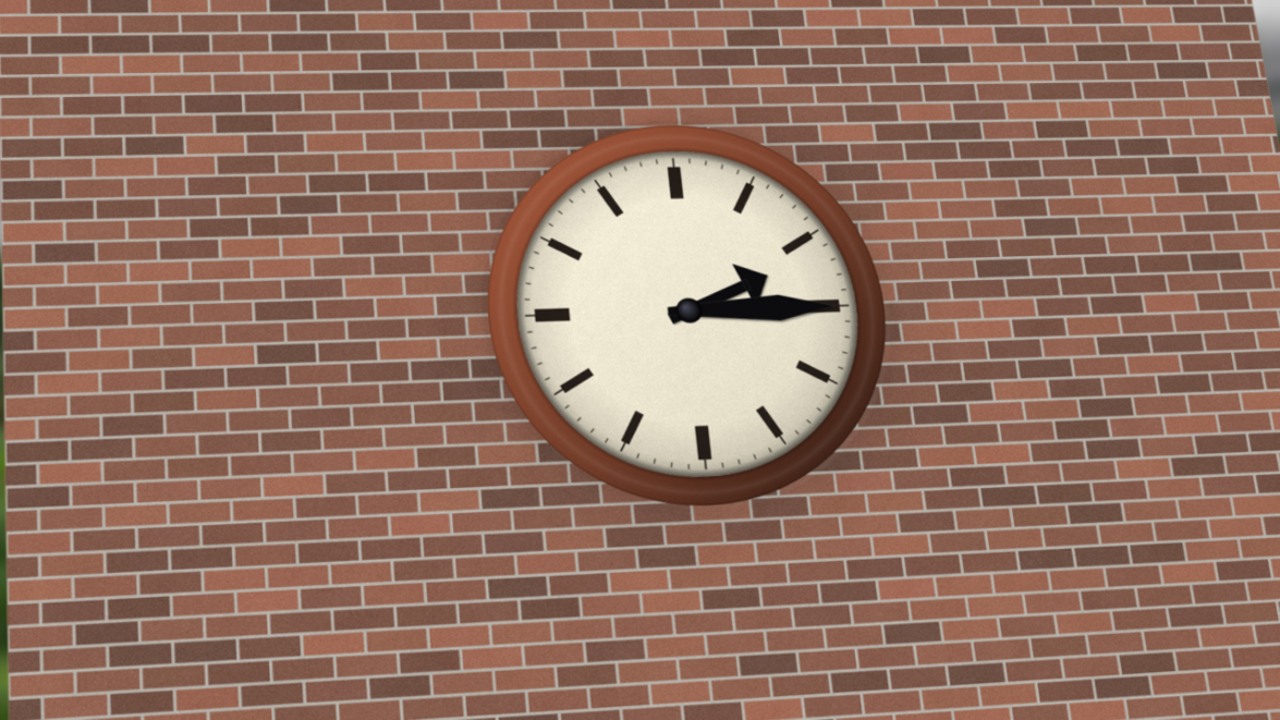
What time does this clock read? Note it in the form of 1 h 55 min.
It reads 2 h 15 min
